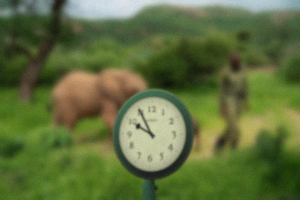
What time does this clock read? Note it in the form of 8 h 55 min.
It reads 9 h 55 min
